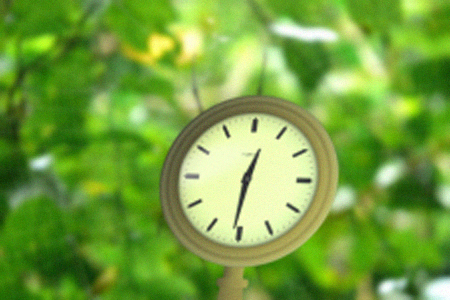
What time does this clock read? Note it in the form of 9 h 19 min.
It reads 12 h 31 min
